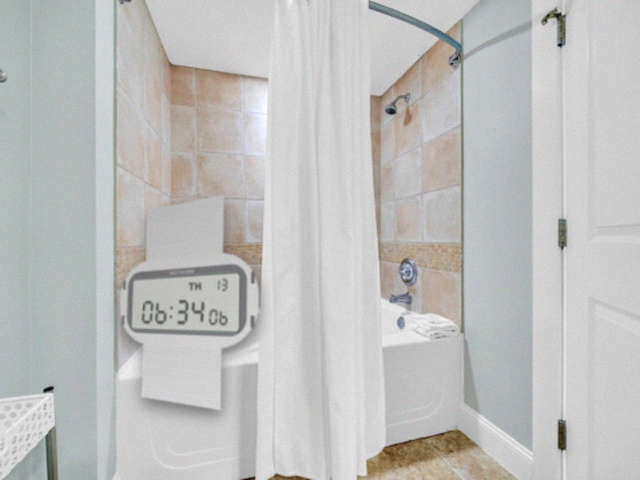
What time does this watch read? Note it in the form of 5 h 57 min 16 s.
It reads 6 h 34 min 06 s
